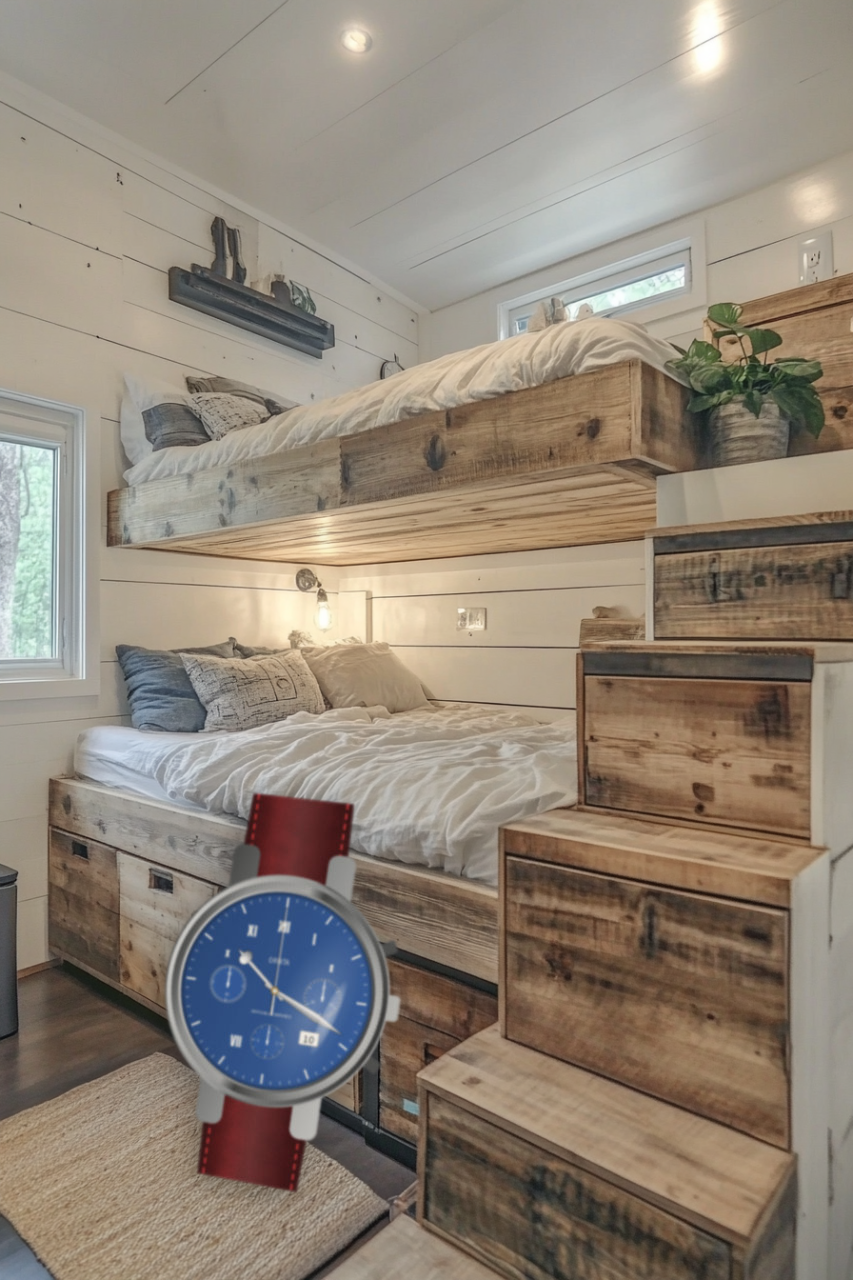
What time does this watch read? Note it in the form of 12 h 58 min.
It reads 10 h 19 min
